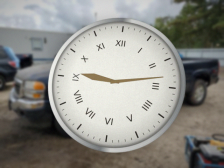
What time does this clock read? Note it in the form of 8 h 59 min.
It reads 9 h 13 min
